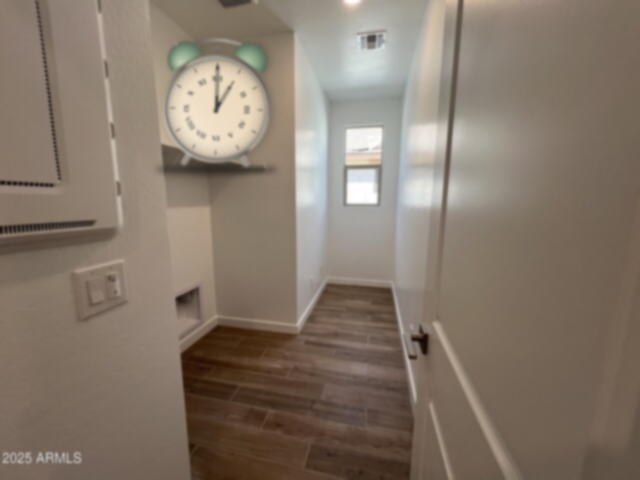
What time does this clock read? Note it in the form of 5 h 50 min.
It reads 1 h 00 min
